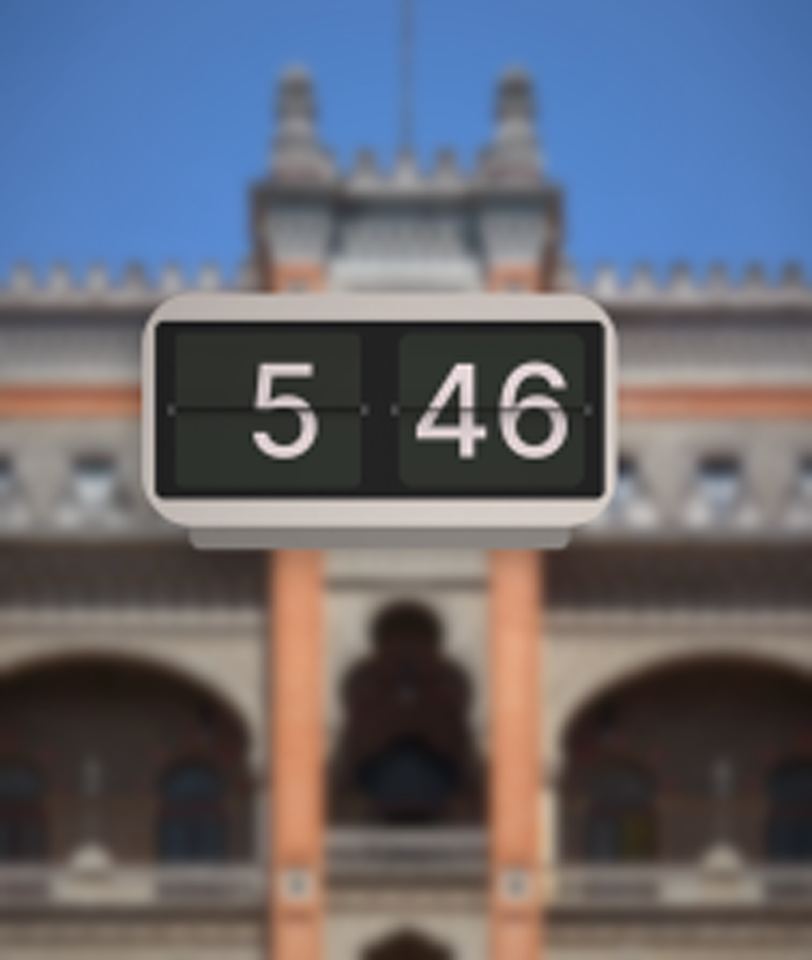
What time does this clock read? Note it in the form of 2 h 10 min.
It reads 5 h 46 min
